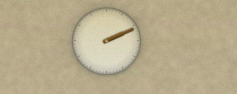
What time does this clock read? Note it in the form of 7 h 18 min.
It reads 2 h 11 min
